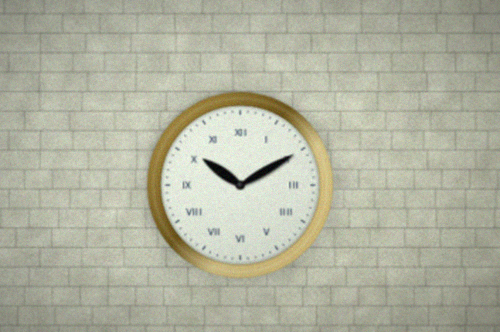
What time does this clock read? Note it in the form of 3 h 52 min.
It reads 10 h 10 min
